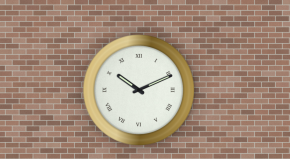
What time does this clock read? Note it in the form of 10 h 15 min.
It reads 10 h 11 min
